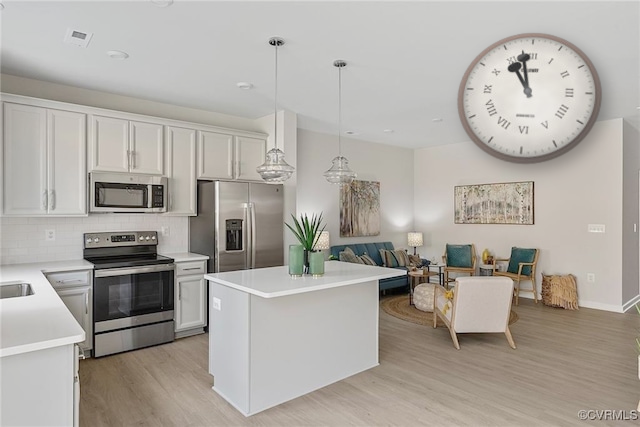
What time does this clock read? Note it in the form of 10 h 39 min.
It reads 10 h 58 min
